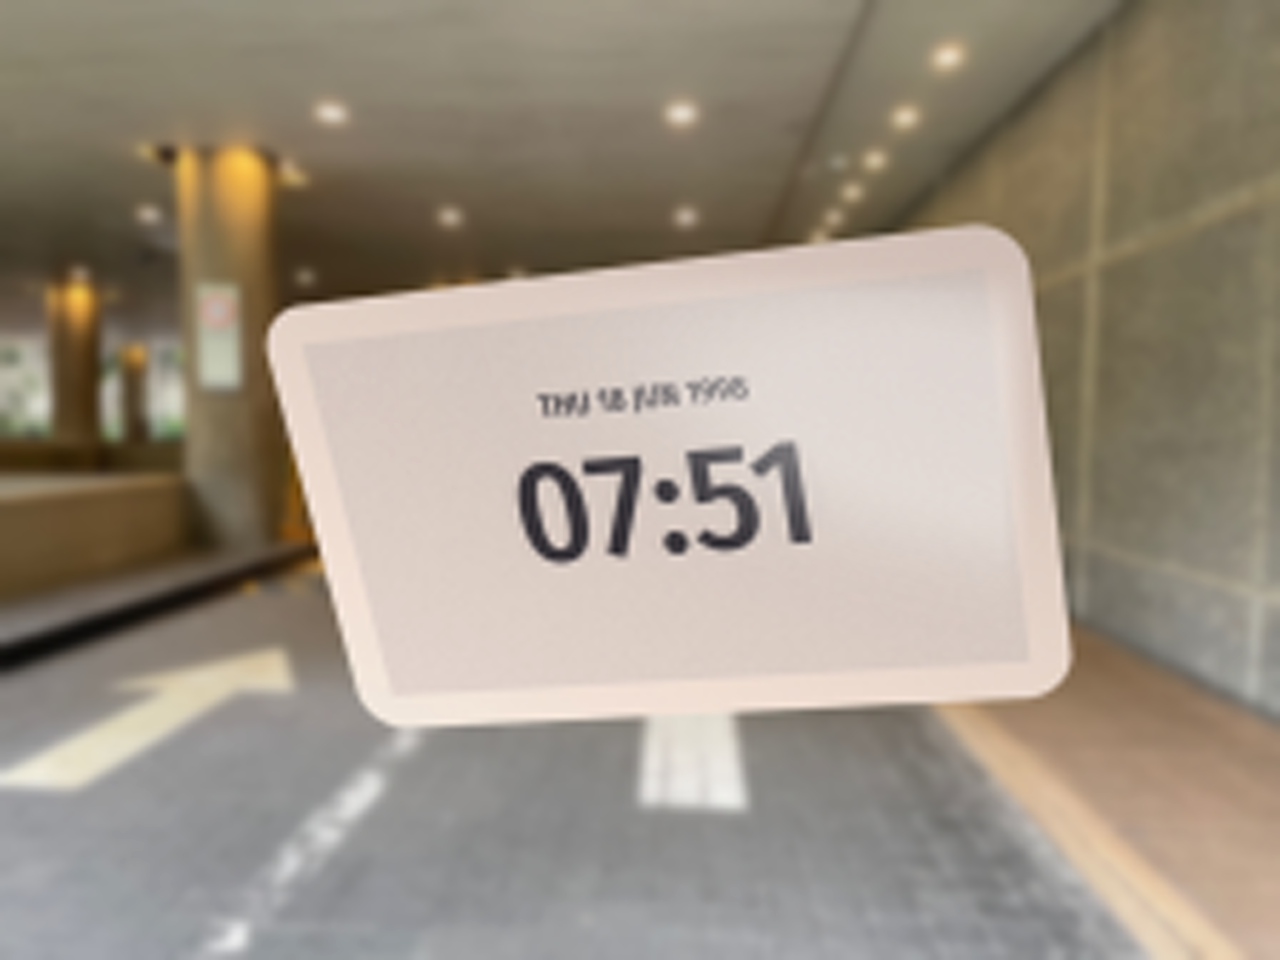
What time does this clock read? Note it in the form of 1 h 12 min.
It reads 7 h 51 min
